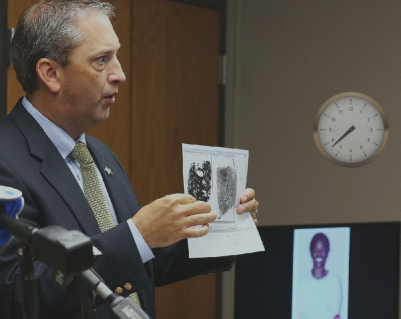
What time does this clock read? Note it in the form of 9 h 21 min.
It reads 7 h 38 min
